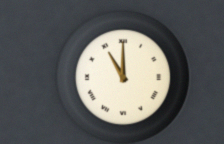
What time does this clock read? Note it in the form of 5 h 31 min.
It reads 11 h 00 min
